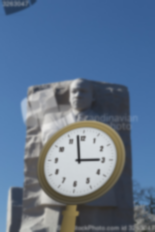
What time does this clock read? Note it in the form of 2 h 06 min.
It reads 2 h 58 min
